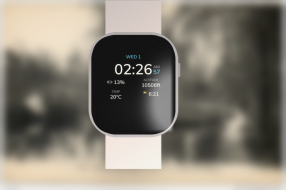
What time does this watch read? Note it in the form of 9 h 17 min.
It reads 2 h 26 min
